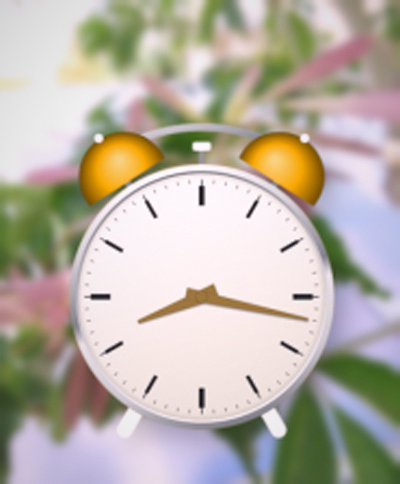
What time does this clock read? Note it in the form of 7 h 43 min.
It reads 8 h 17 min
